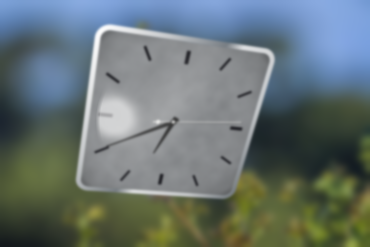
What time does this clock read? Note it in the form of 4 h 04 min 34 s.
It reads 6 h 40 min 14 s
